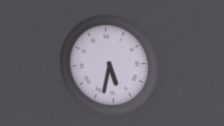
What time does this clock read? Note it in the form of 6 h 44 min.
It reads 5 h 33 min
